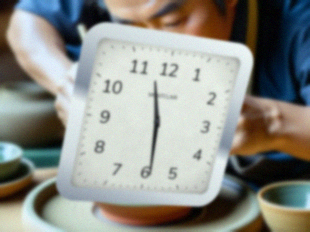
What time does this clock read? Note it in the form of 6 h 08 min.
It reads 11 h 29 min
